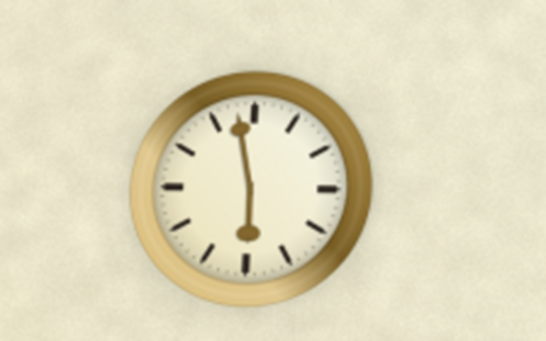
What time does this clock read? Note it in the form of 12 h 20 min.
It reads 5 h 58 min
